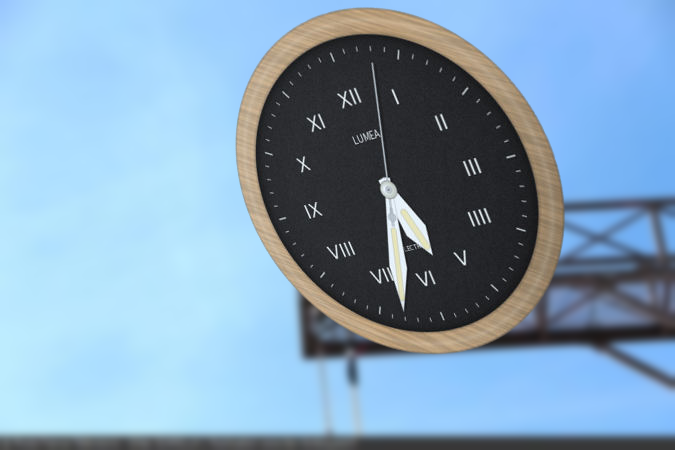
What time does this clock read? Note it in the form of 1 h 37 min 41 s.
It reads 5 h 33 min 03 s
